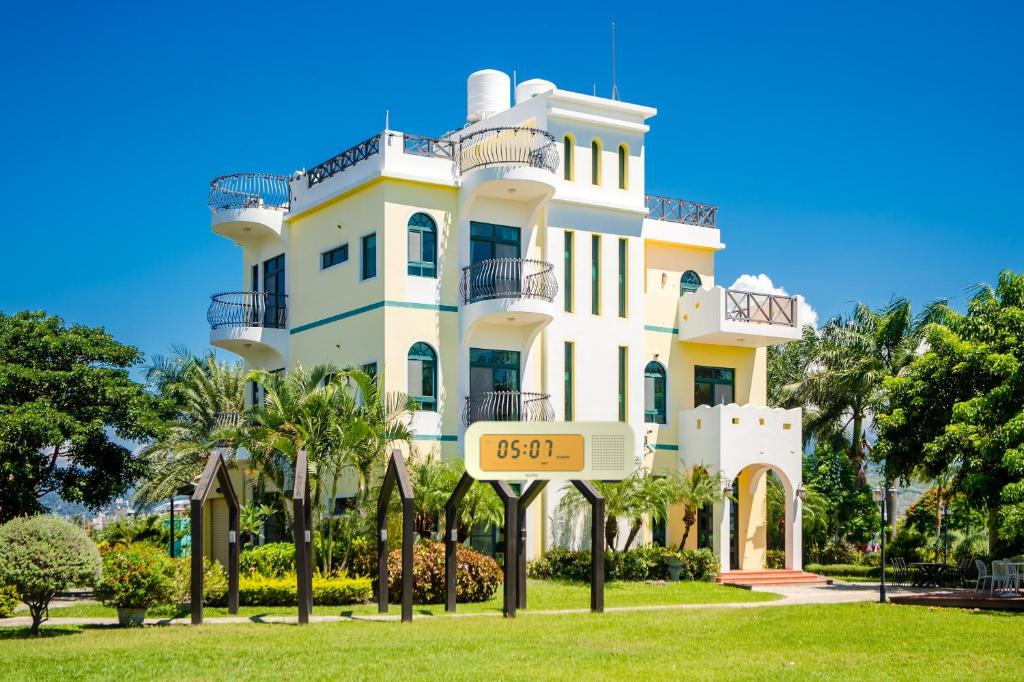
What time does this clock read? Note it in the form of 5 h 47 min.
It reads 5 h 07 min
